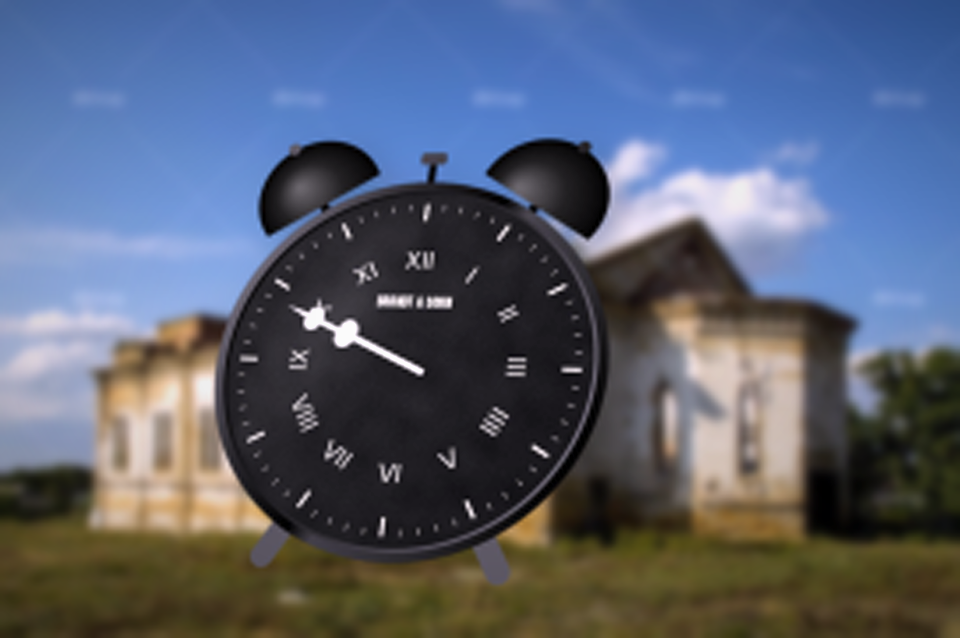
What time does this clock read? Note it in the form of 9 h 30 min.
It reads 9 h 49 min
